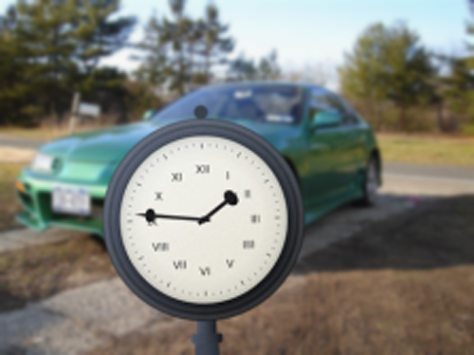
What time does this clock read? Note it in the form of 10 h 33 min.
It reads 1 h 46 min
